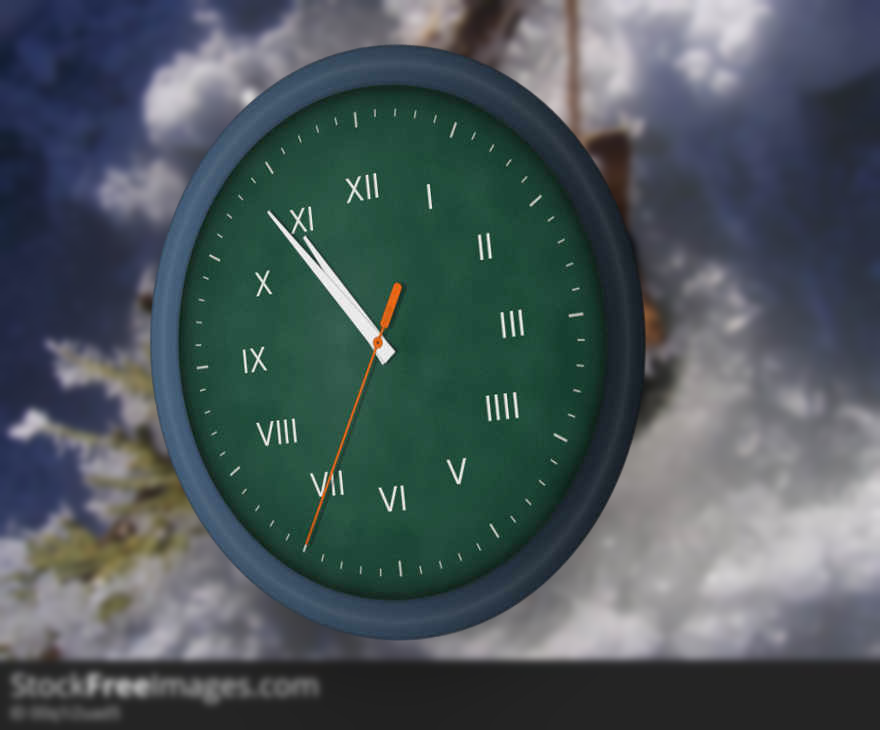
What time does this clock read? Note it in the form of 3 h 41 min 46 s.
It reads 10 h 53 min 35 s
